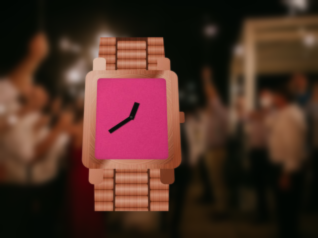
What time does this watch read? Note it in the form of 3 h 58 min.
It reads 12 h 39 min
